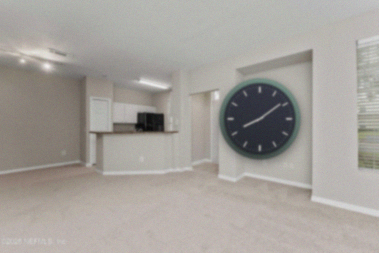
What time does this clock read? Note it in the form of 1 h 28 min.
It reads 8 h 09 min
